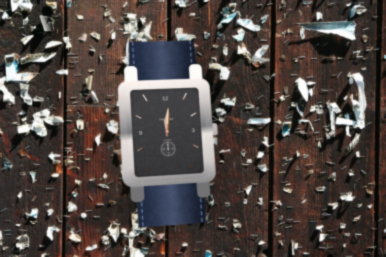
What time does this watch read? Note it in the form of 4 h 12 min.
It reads 12 h 01 min
